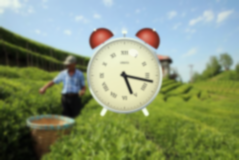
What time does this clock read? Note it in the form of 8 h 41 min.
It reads 5 h 17 min
